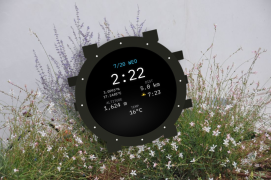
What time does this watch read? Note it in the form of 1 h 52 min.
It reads 2 h 22 min
